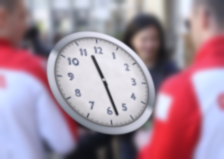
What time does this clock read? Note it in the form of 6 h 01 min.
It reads 11 h 28 min
